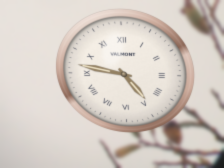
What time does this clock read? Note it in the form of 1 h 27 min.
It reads 4 h 47 min
